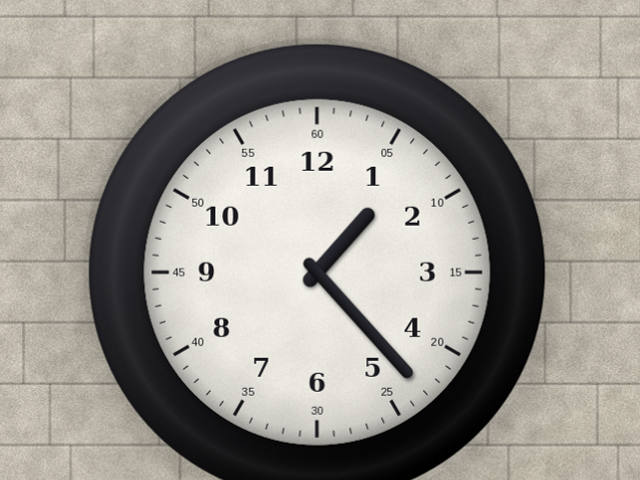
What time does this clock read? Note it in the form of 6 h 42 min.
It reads 1 h 23 min
